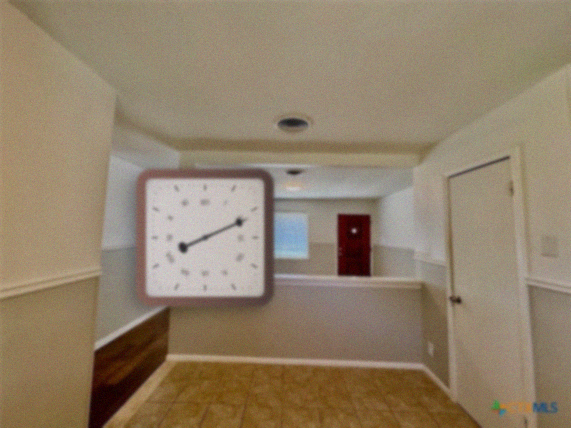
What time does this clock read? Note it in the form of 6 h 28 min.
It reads 8 h 11 min
